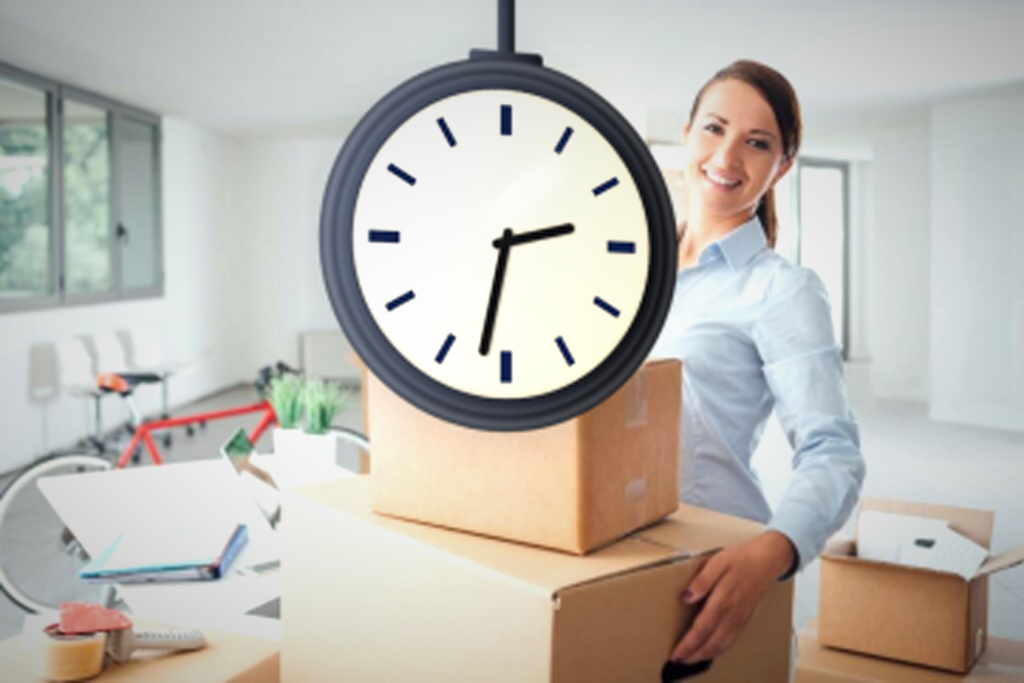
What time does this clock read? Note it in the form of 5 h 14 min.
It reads 2 h 32 min
